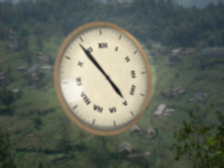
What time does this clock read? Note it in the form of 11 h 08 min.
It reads 4 h 54 min
